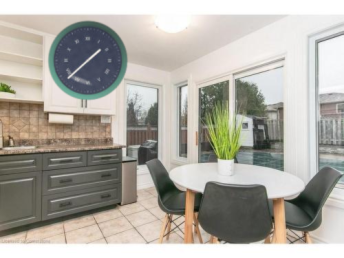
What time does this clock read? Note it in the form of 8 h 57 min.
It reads 1 h 38 min
